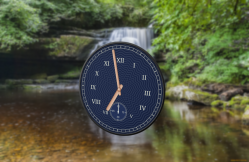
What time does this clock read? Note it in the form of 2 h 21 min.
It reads 6 h 58 min
